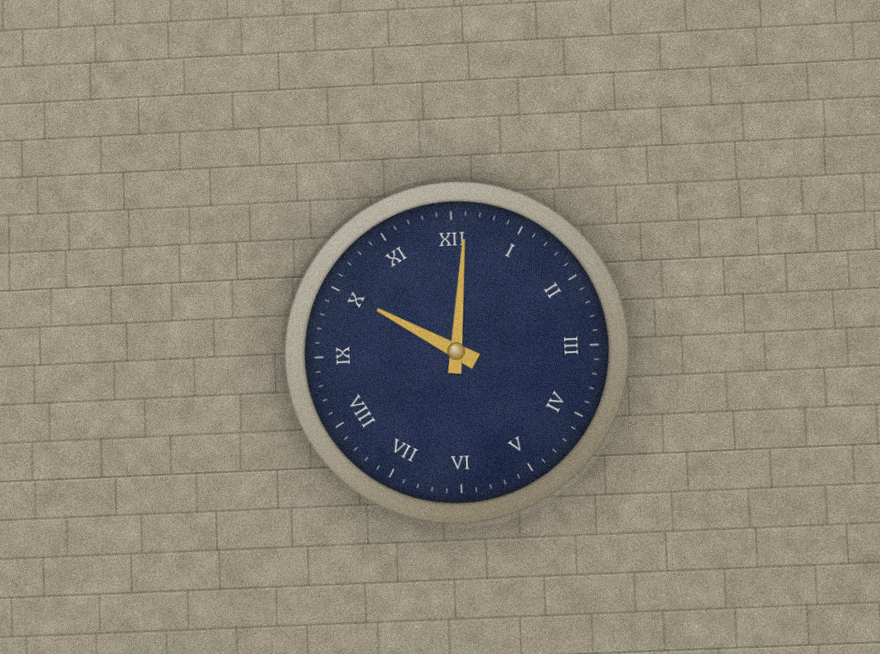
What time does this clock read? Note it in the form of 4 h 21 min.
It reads 10 h 01 min
